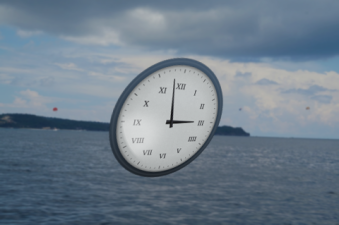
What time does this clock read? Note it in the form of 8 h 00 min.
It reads 2 h 58 min
